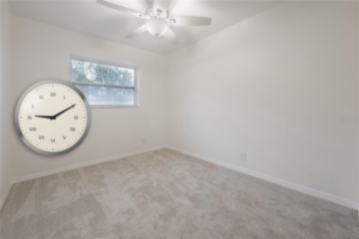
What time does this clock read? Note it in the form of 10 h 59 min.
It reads 9 h 10 min
